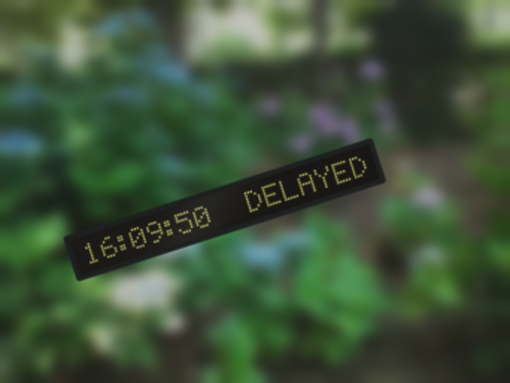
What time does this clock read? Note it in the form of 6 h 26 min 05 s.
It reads 16 h 09 min 50 s
